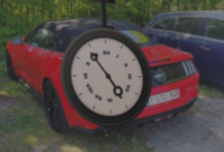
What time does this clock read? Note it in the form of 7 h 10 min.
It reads 4 h 54 min
